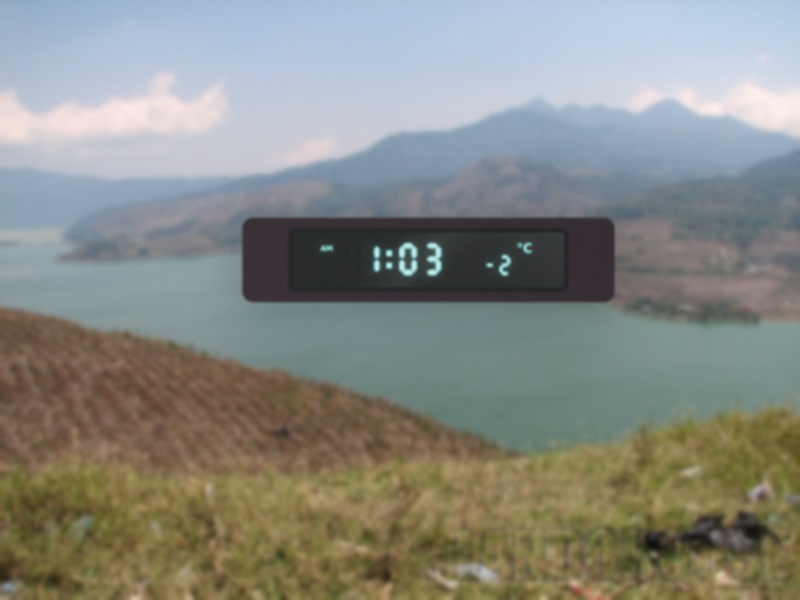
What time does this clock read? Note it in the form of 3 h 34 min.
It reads 1 h 03 min
